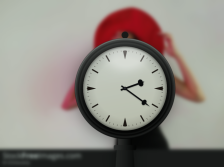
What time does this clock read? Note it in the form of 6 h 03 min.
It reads 2 h 21 min
